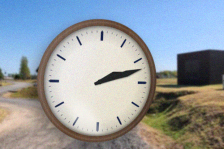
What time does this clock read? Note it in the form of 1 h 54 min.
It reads 2 h 12 min
